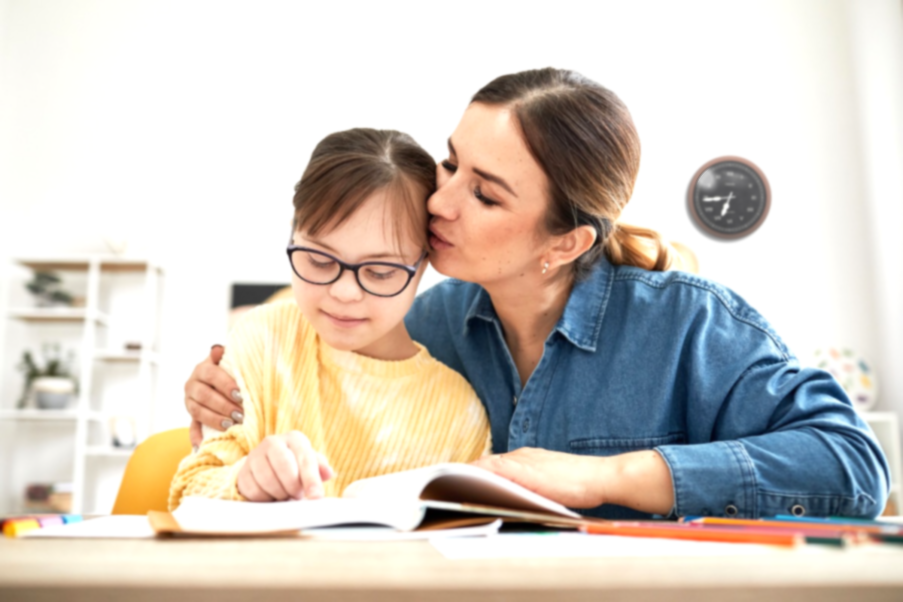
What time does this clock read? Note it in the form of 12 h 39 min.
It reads 6 h 44 min
